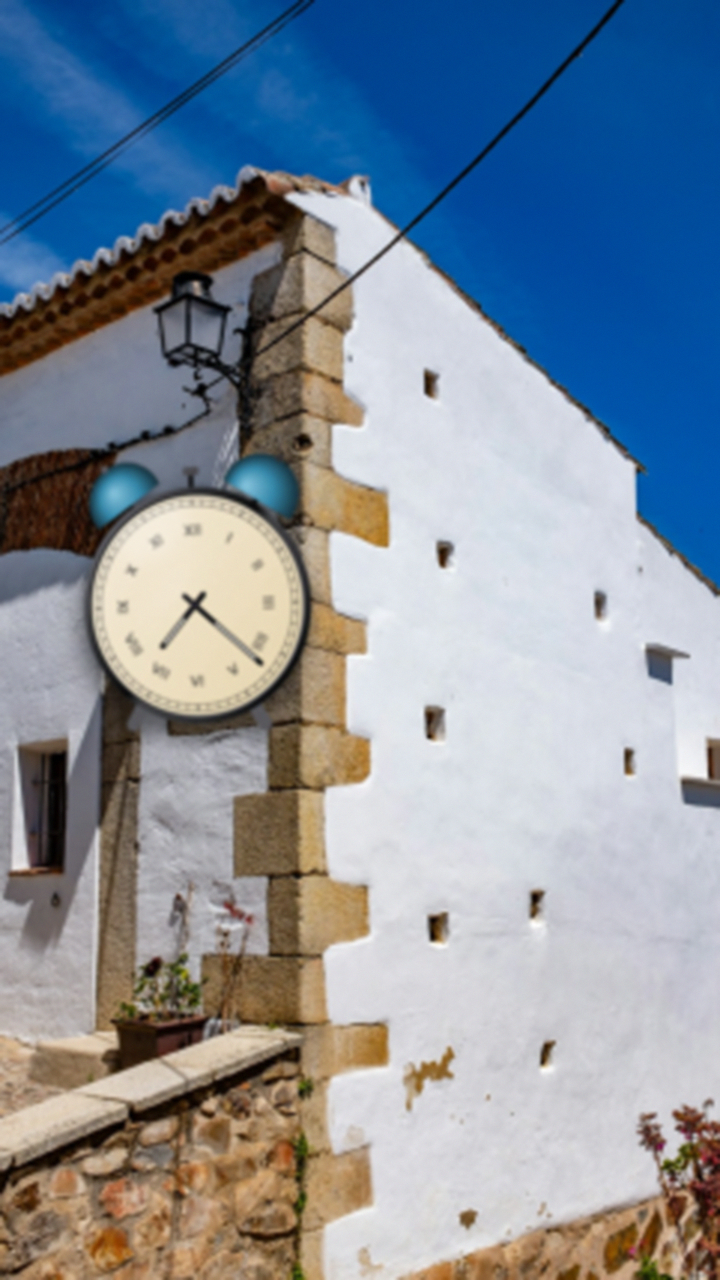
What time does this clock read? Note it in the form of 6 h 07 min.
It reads 7 h 22 min
